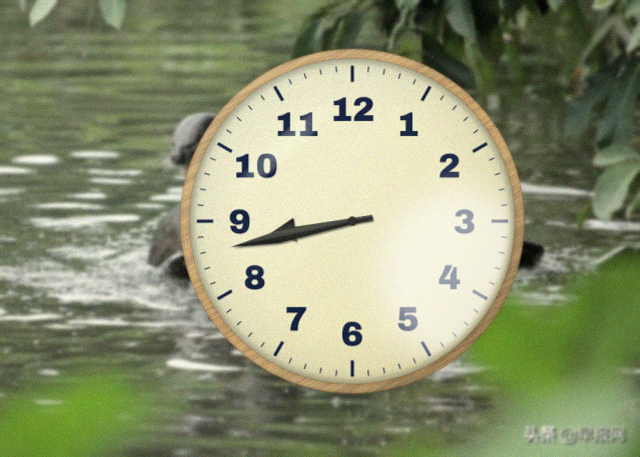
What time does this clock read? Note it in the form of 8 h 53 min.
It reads 8 h 43 min
